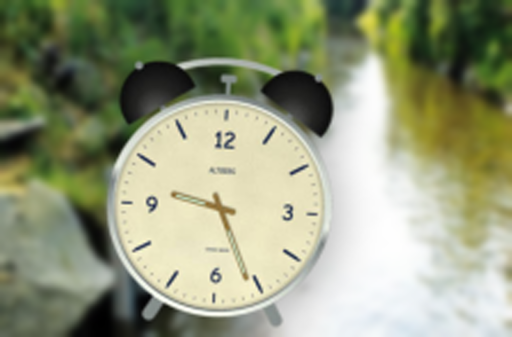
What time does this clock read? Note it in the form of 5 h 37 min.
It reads 9 h 26 min
